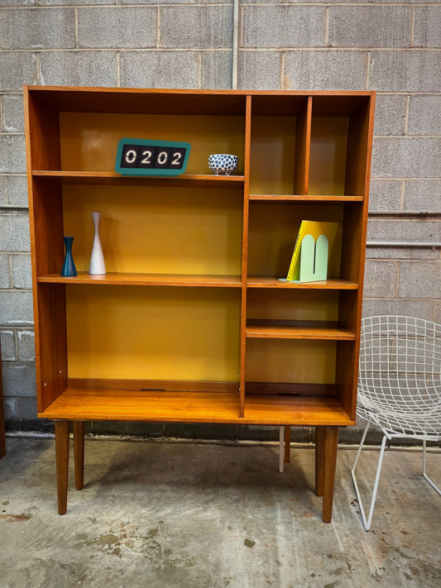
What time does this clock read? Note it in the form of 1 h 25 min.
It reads 2 h 02 min
